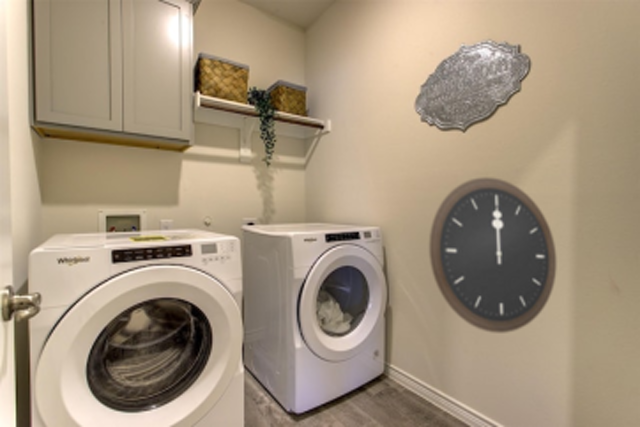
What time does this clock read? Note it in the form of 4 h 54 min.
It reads 12 h 00 min
